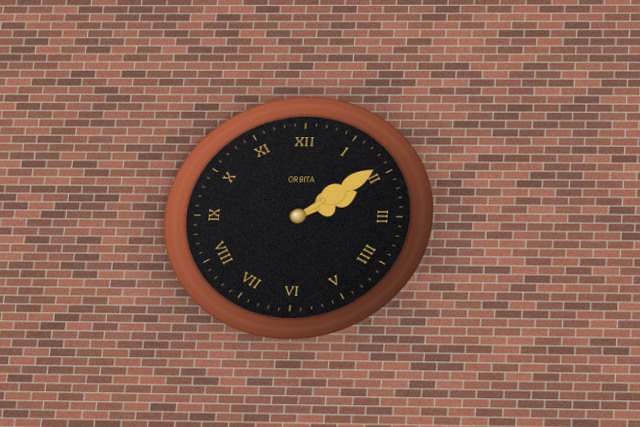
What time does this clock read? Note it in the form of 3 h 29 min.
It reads 2 h 09 min
